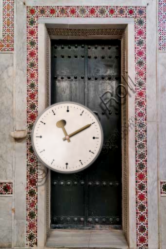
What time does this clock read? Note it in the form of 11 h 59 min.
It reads 11 h 10 min
